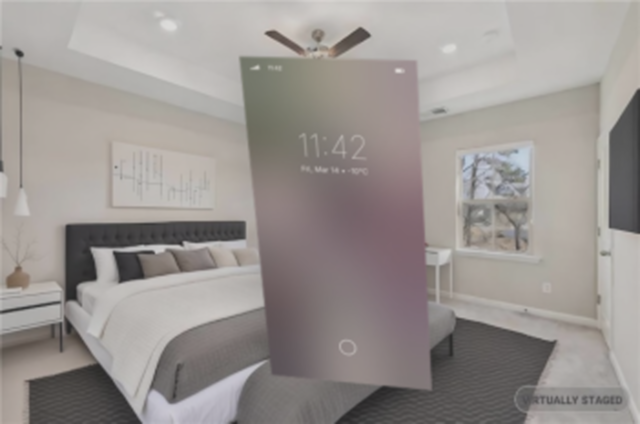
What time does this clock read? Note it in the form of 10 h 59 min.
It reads 11 h 42 min
